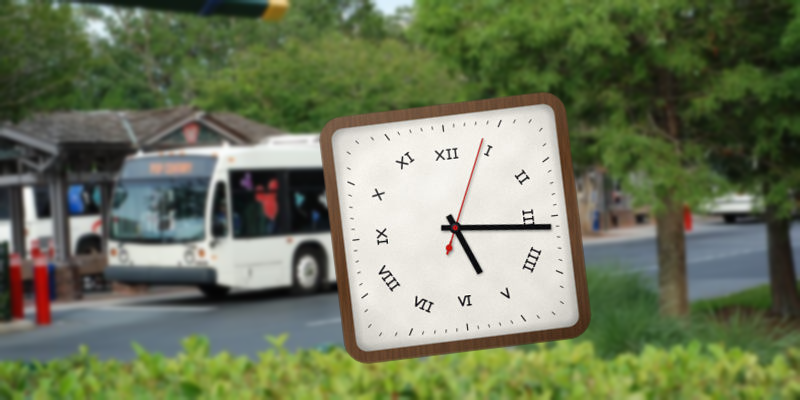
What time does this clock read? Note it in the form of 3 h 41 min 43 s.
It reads 5 h 16 min 04 s
